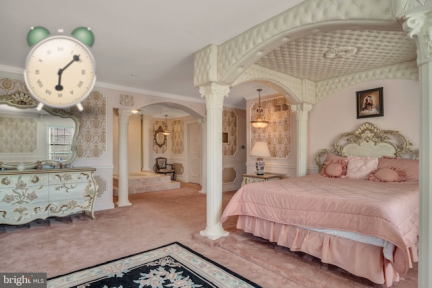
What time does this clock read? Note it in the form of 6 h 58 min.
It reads 6 h 08 min
